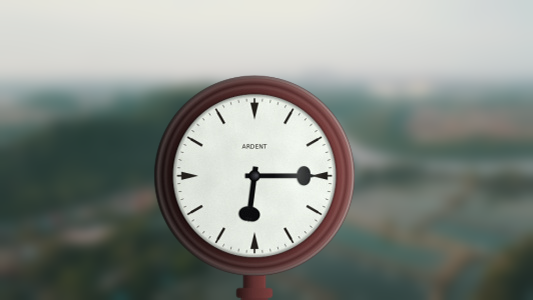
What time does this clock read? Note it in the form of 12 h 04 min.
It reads 6 h 15 min
